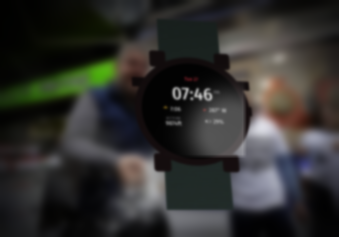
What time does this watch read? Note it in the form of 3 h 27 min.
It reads 7 h 46 min
